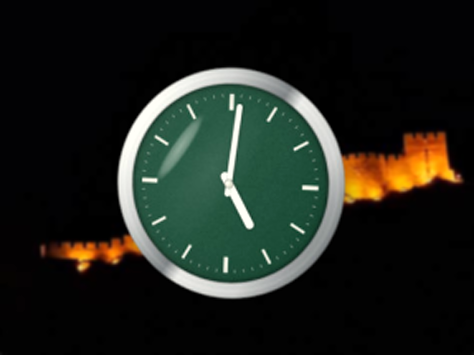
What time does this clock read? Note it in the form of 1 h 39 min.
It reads 5 h 01 min
